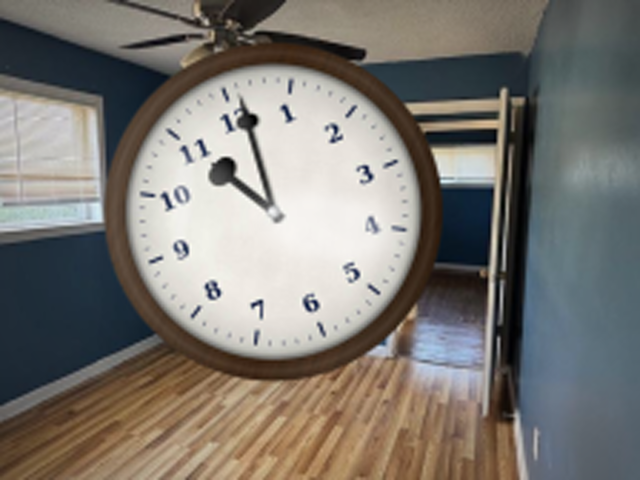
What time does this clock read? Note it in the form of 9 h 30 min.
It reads 11 h 01 min
